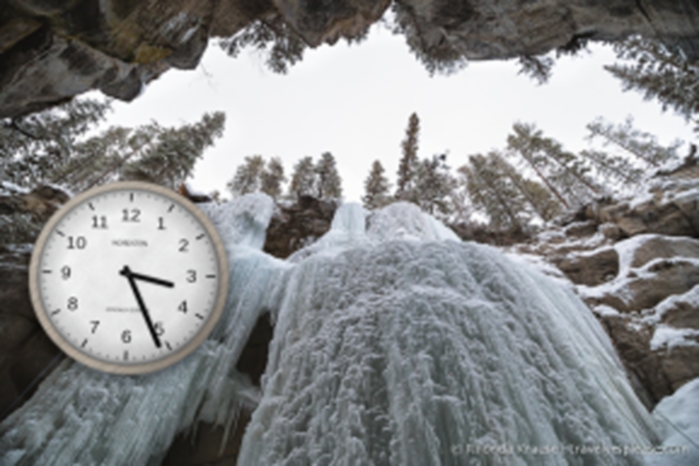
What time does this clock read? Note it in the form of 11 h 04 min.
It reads 3 h 26 min
